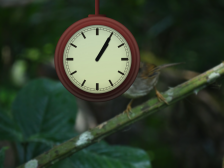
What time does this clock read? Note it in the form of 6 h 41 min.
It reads 1 h 05 min
